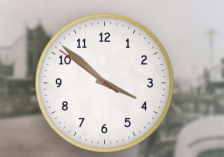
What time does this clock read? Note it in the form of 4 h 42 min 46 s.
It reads 3 h 51 min 51 s
